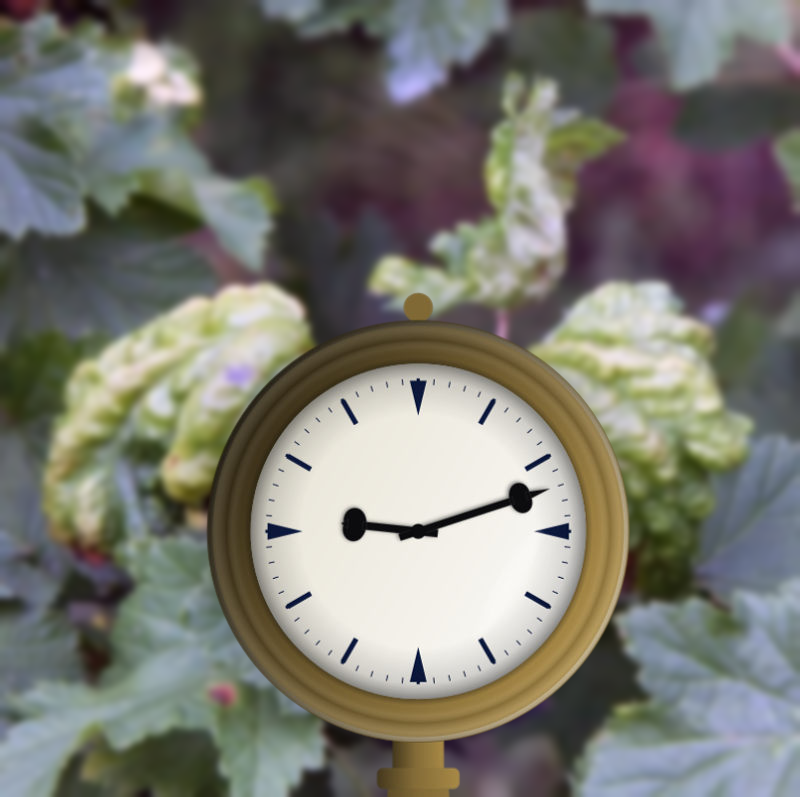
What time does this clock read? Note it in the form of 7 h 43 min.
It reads 9 h 12 min
